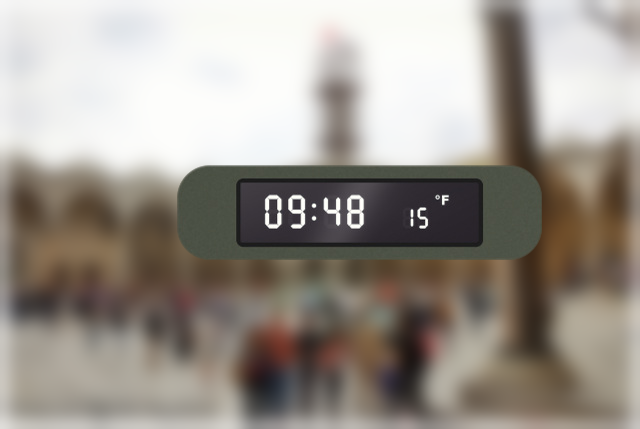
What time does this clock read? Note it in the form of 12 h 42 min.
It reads 9 h 48 min
